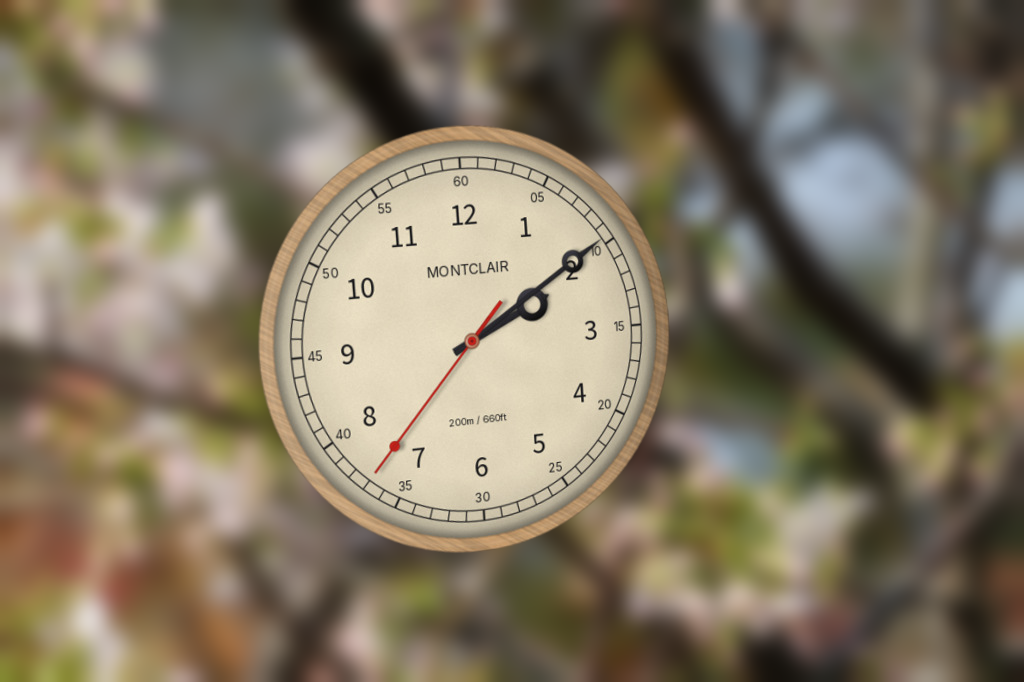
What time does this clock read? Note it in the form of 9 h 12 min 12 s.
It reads 2 h 09 min 37 s
